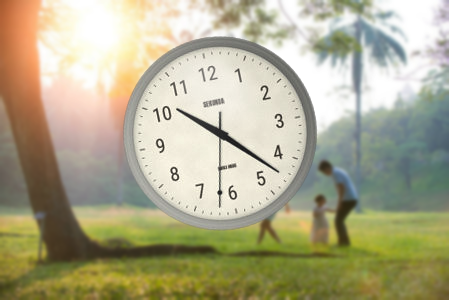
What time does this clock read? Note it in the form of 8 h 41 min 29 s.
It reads 10 h 22 min 32 s
